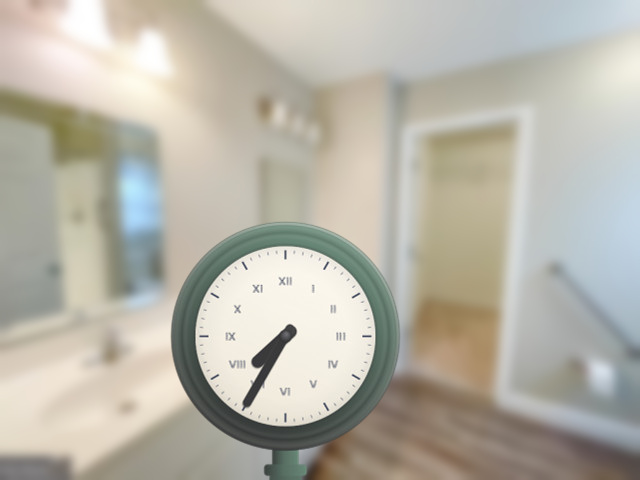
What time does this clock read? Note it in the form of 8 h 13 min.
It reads 7 h 35 min
